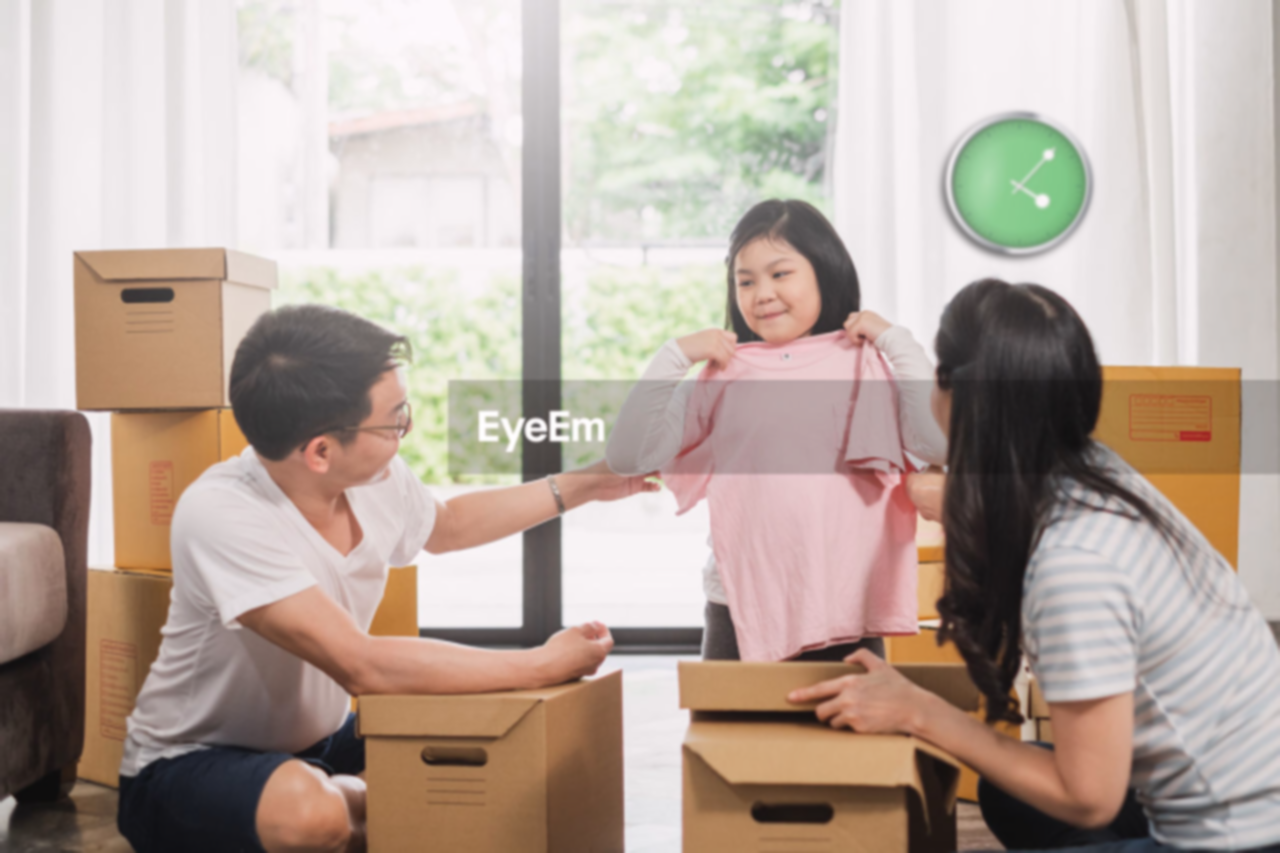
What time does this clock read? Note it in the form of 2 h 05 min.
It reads 4 h 07 min
